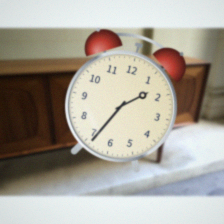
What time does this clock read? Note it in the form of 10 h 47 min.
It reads 1 h 34 min
